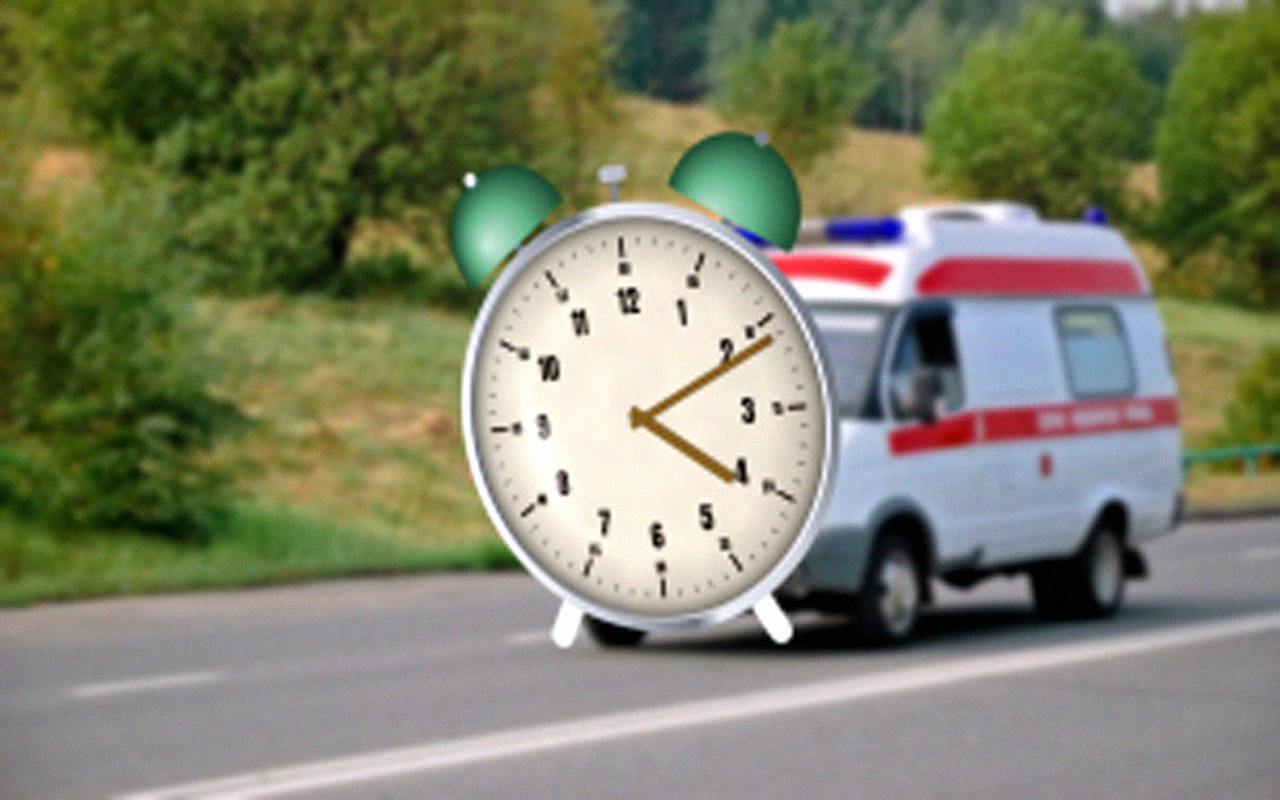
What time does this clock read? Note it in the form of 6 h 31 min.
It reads 4 h 11 min
